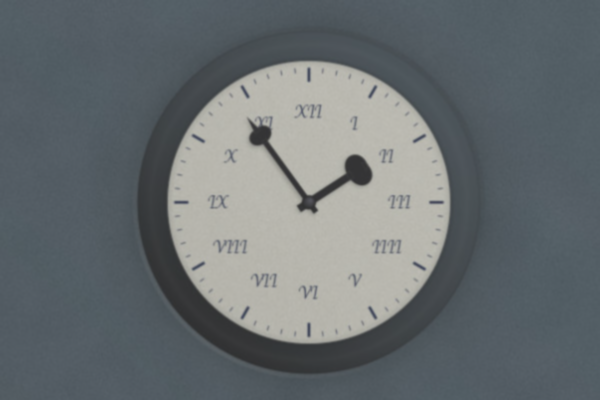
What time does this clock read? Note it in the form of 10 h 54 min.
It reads 1 h 54 min
